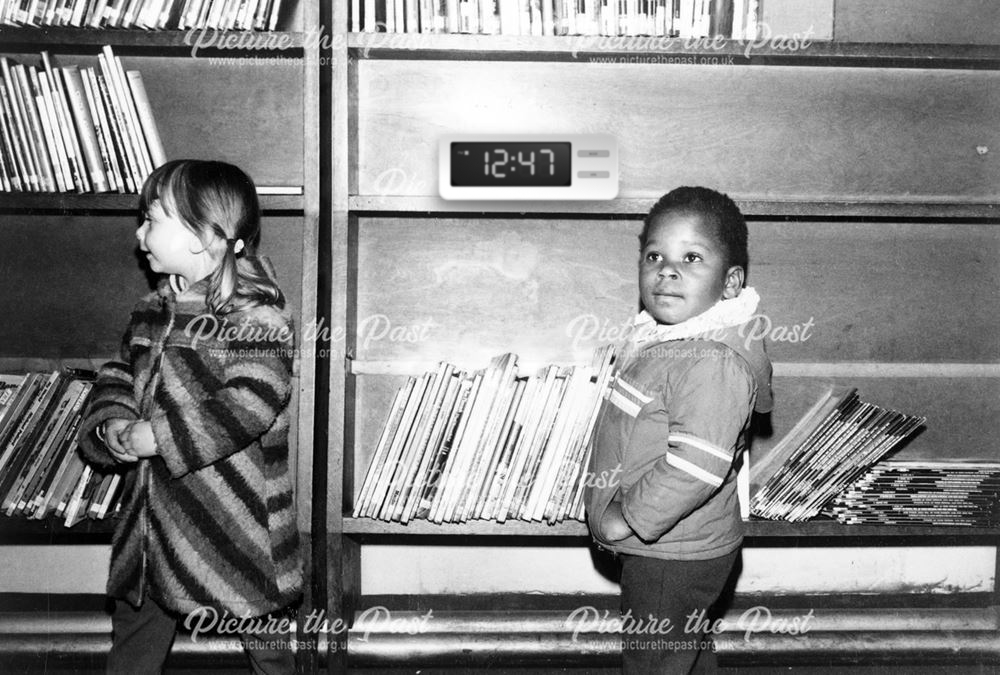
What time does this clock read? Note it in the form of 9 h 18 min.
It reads 12 h 47 min
